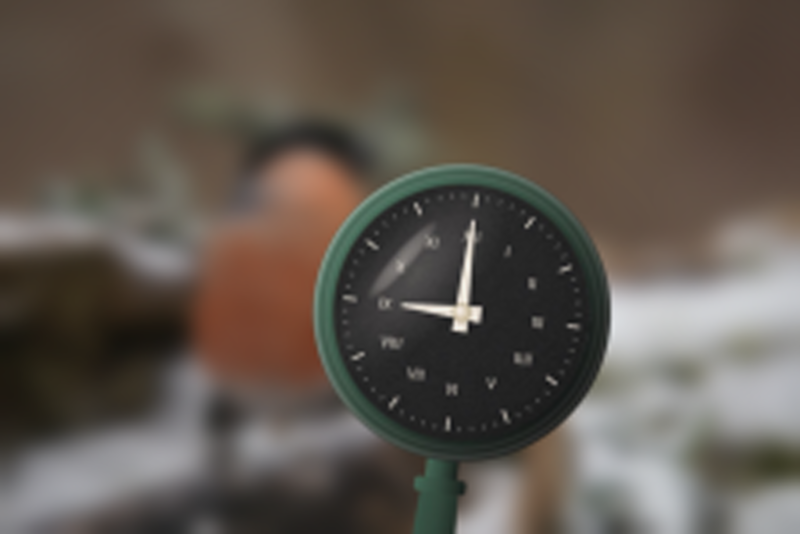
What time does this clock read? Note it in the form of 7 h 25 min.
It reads 9 h 00 min
